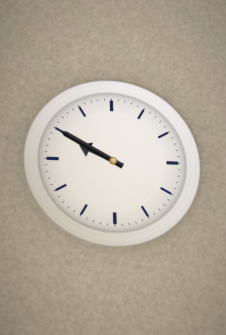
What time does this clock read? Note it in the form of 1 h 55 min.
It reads 9 h 50 min
